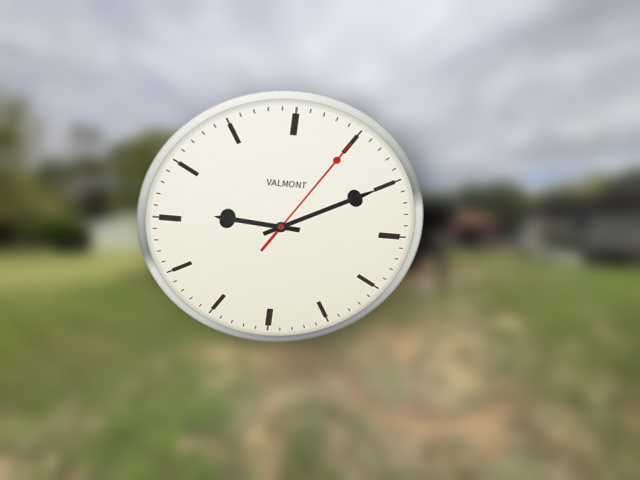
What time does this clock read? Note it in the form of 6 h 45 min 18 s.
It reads 9 h 10 min 05 s
